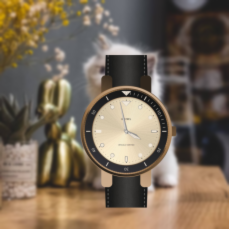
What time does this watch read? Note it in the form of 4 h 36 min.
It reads 3 h 58 min
